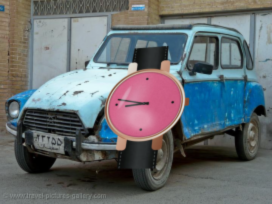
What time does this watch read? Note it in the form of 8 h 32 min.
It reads 8 h 47 min
